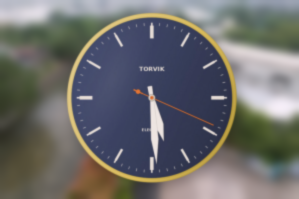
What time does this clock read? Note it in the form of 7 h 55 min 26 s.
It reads 5 h 29 min 19 s
